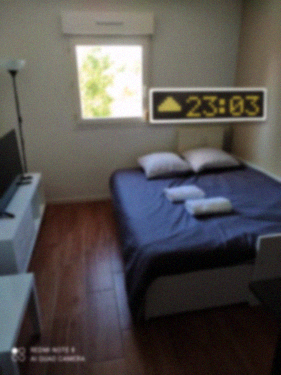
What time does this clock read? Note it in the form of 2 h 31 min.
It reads 23 h 03 min
